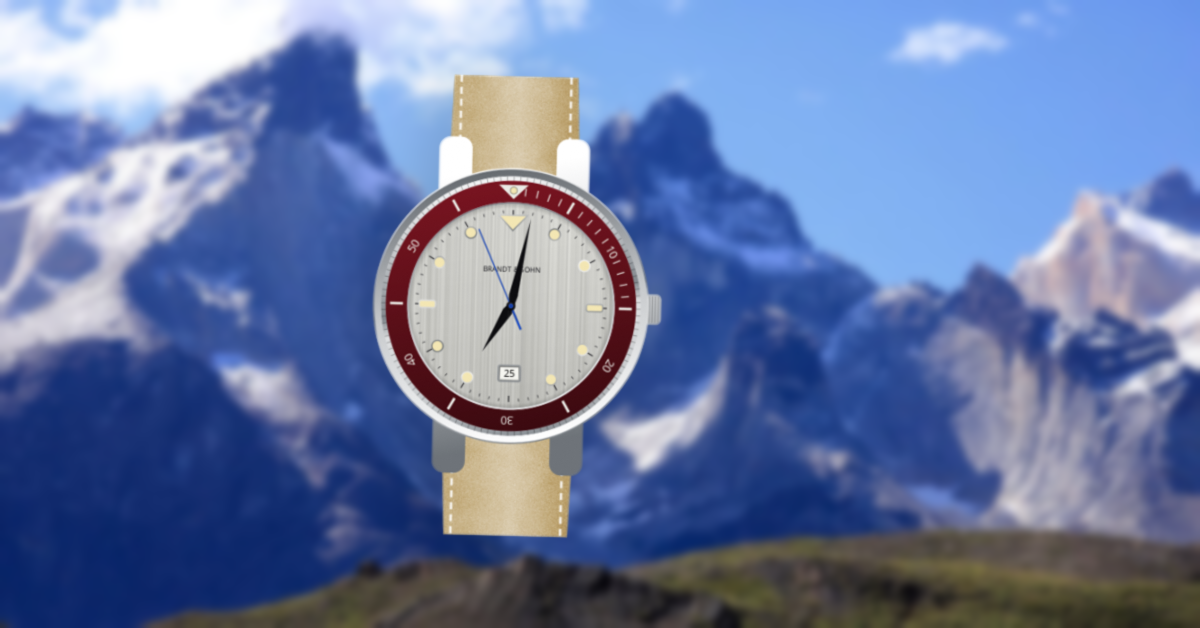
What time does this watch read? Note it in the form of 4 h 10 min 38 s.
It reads 7 h 01 min 56 s
